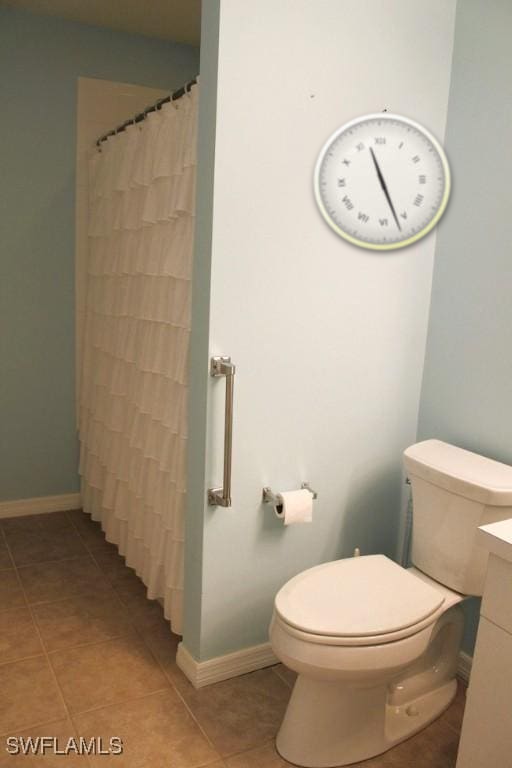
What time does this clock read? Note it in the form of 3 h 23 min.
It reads 11 h 27 min
